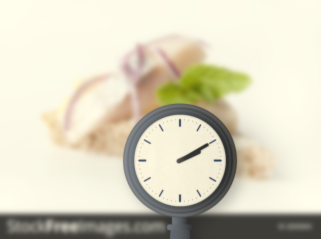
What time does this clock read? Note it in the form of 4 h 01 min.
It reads 2 h 10 min
